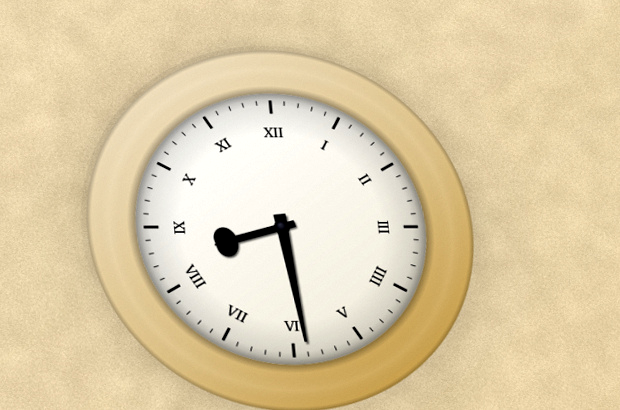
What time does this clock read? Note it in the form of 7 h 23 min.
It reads 8 h 29 min
